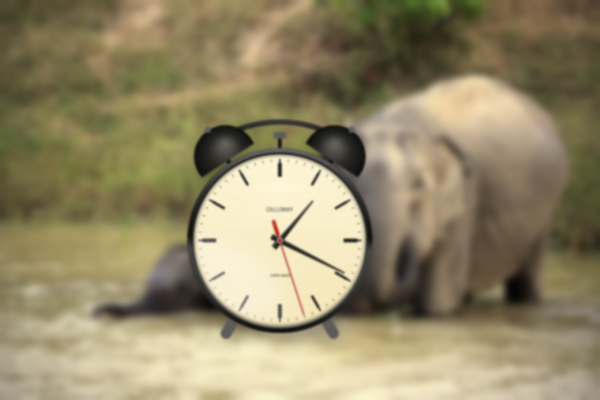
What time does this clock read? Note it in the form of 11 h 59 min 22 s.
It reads 1 h 19 min 27 s
